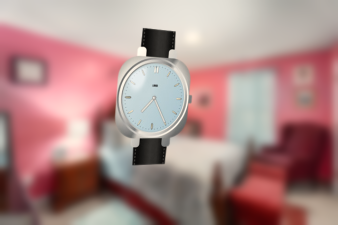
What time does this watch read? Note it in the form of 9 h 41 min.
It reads 7 h 25 min
